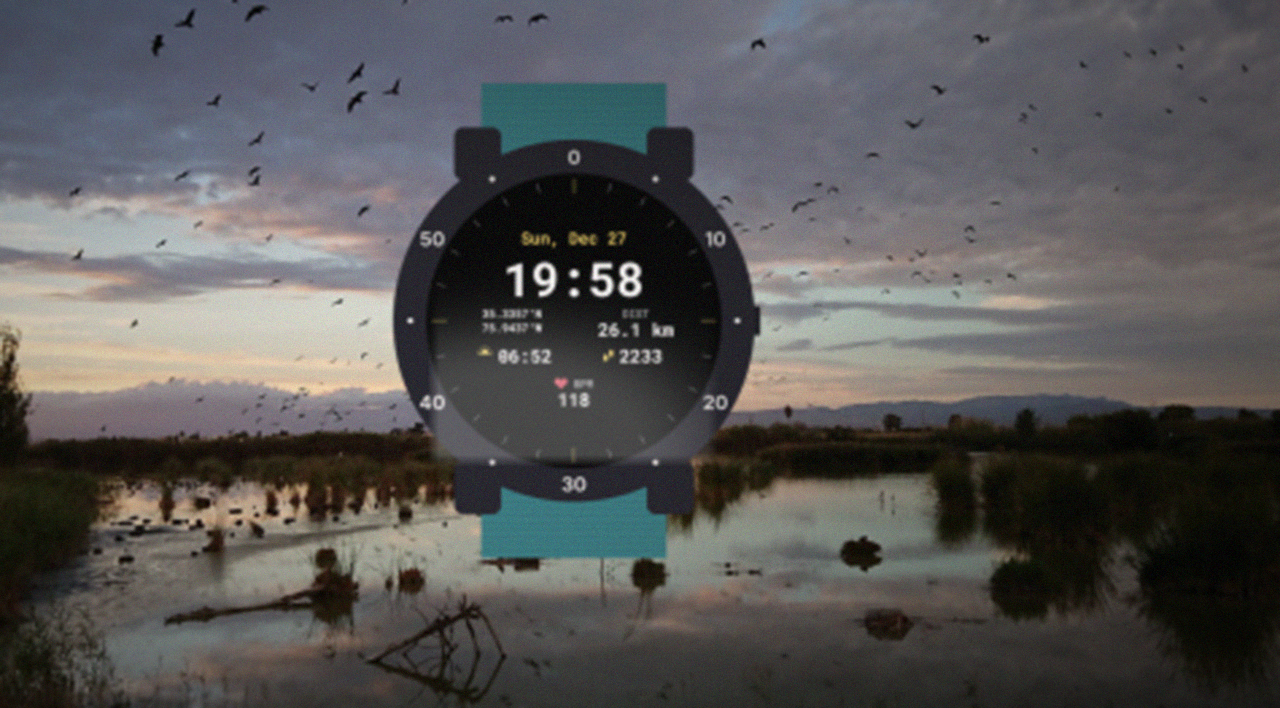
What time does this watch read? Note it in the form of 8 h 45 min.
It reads 19 h 58 min
